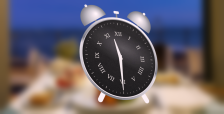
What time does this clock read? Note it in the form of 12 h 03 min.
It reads 11 h 30 min
